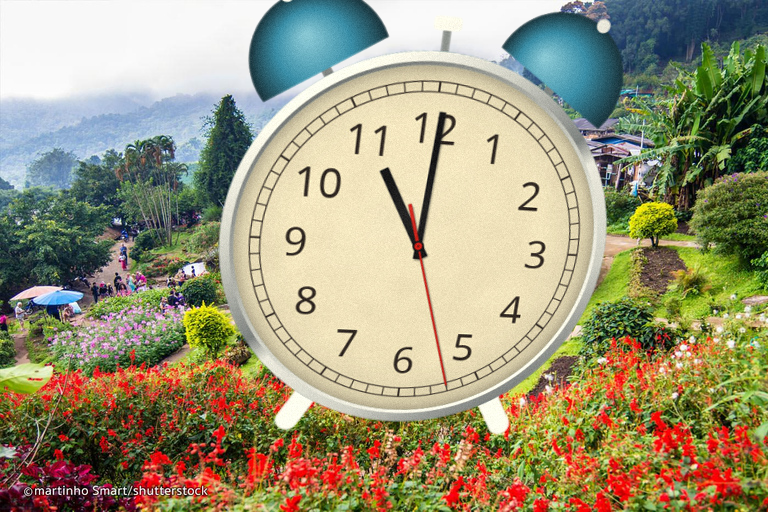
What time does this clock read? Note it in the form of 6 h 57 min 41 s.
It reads 11 h 00 min 27 s
